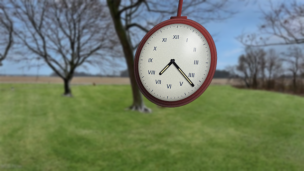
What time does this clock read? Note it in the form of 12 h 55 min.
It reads 7 h 22 min
